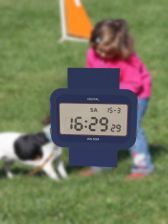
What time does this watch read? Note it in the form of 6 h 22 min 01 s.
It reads 16 h 29 min 29 s
